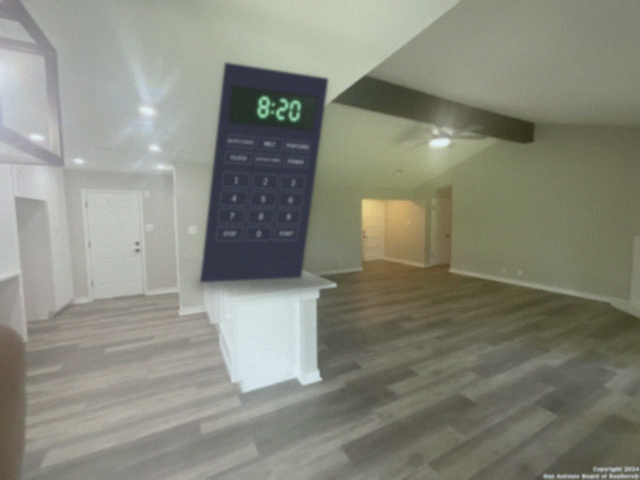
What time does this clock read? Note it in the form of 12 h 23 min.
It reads 8 h 20 min
